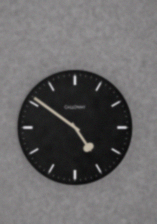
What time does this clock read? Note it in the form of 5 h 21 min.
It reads 4 h 51 min
